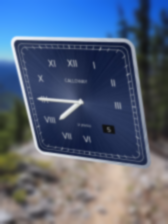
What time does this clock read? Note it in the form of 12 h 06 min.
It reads 7 h 45 min
